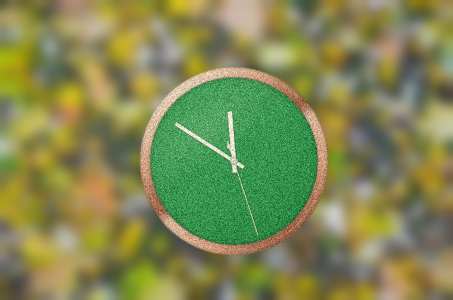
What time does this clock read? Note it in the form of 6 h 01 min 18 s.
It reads 11 h 50 min 27 s
